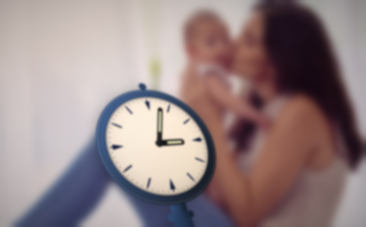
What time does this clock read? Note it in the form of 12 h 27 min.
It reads 3 h 03 min
